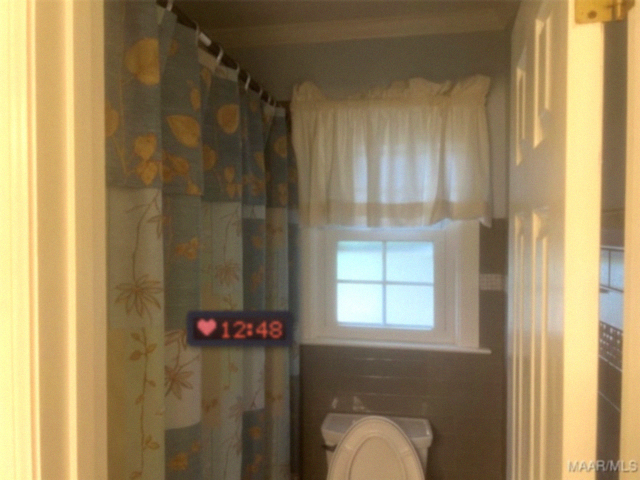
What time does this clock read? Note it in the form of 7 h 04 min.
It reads 12 h 48 min
